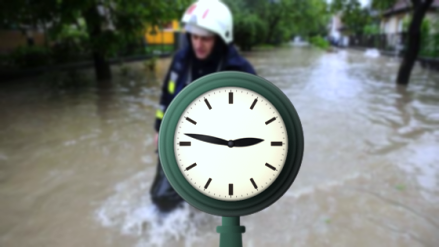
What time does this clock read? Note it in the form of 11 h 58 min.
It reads 2 h 47 min
